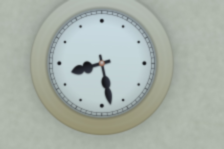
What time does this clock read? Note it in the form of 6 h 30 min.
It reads 8 h 28 min
